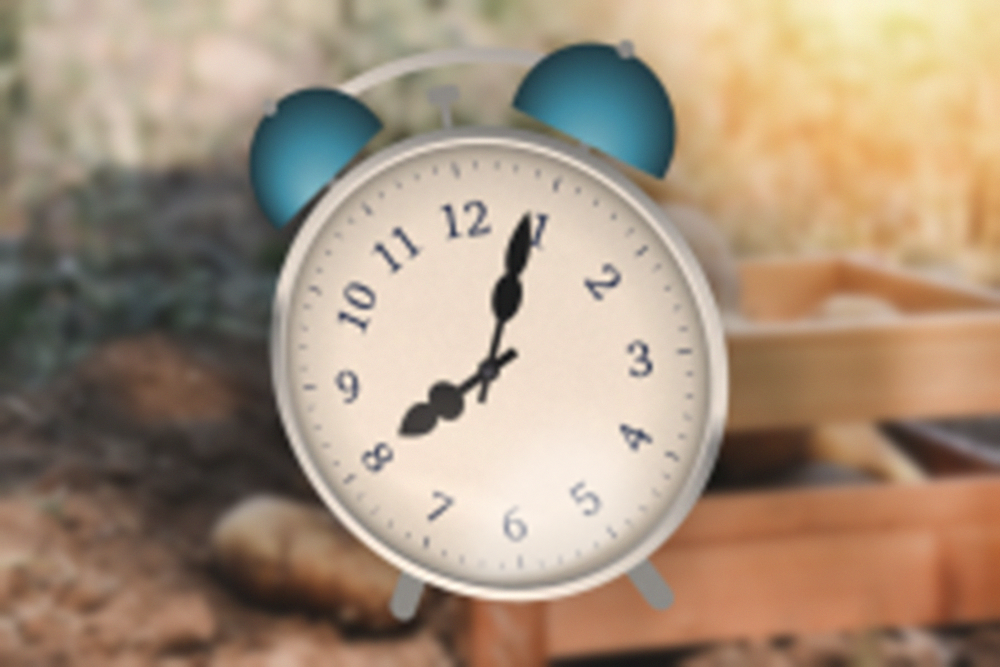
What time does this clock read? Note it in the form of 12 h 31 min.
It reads 8 h 04 min
